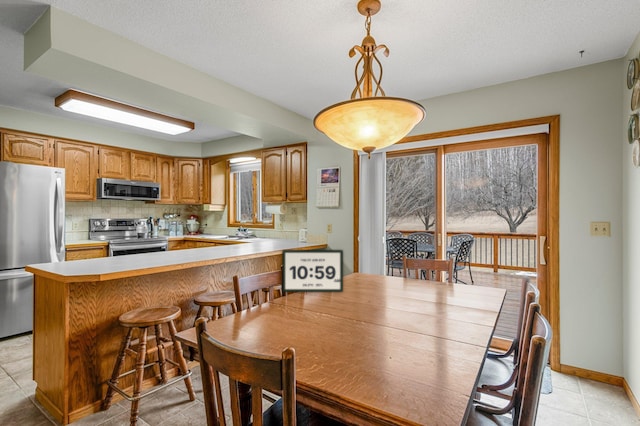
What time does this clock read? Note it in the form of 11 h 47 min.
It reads 10 h 59 min
